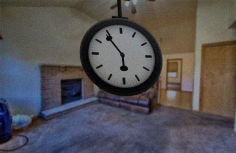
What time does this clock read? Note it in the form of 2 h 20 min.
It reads 5 h 54 min
